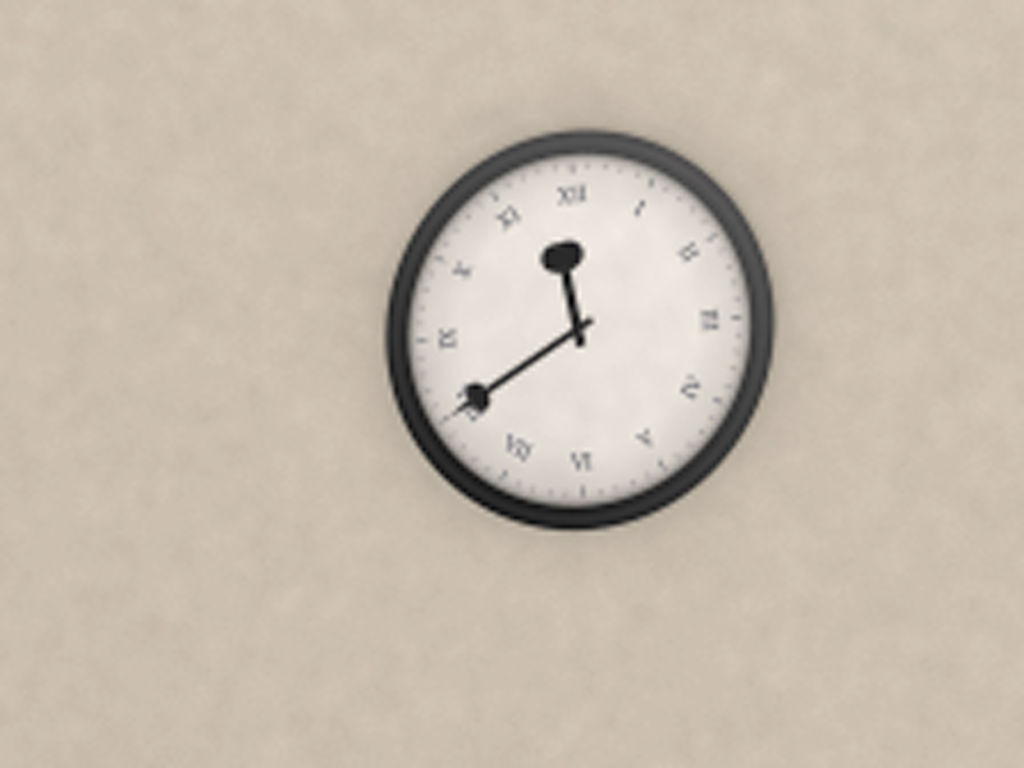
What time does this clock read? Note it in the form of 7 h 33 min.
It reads 11 h 40 min
